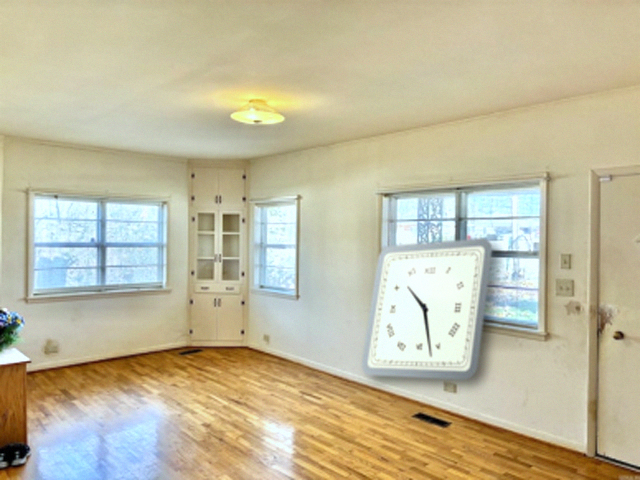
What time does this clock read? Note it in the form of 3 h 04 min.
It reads 10 h 27 min
